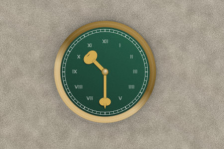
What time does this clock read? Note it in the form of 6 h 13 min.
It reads 10 h 30 min
